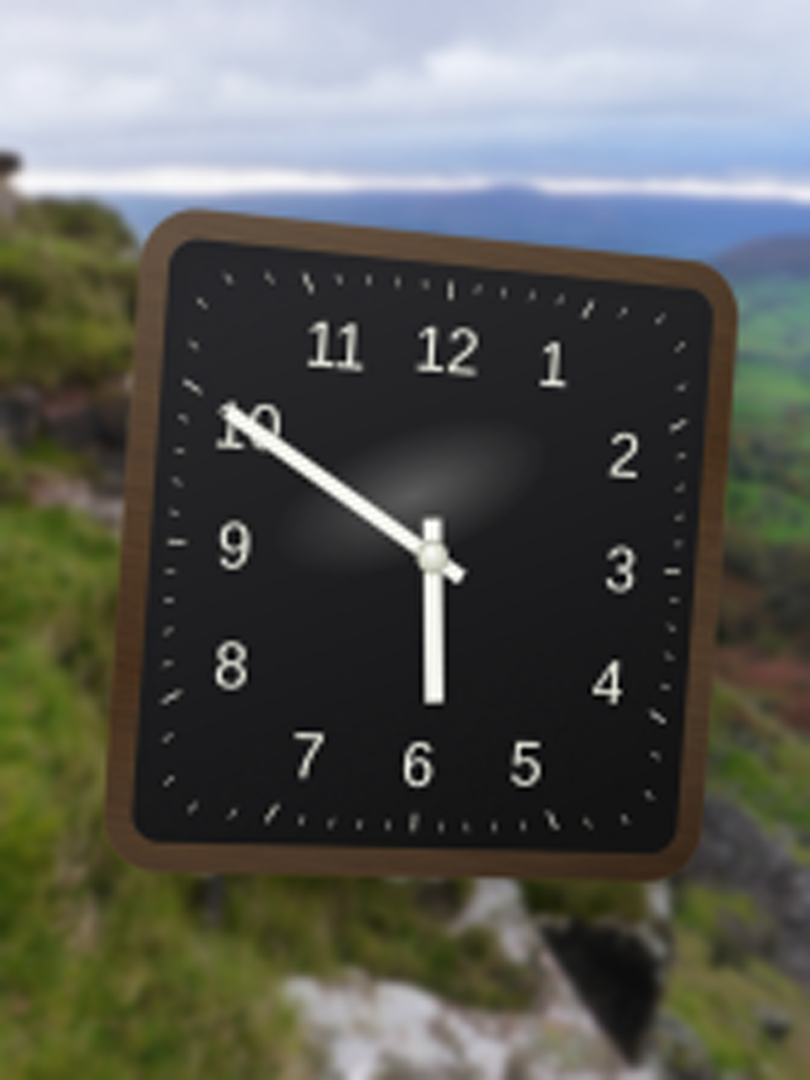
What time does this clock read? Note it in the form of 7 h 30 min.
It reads 5 h 50 min
